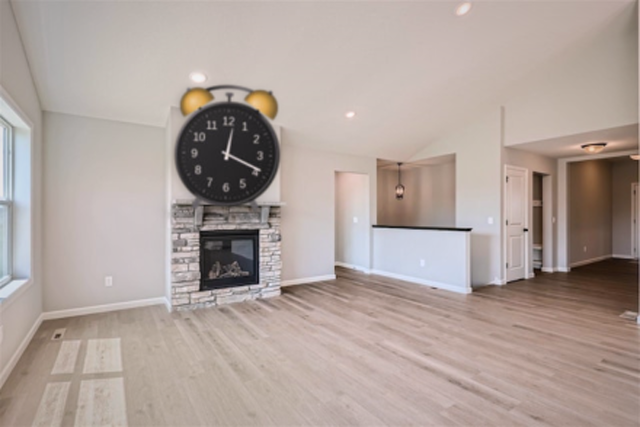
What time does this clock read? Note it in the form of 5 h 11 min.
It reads 12 h 19 min
